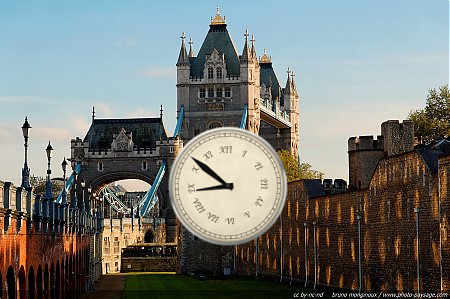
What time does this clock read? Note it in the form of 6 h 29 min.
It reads 8 h 52 min
